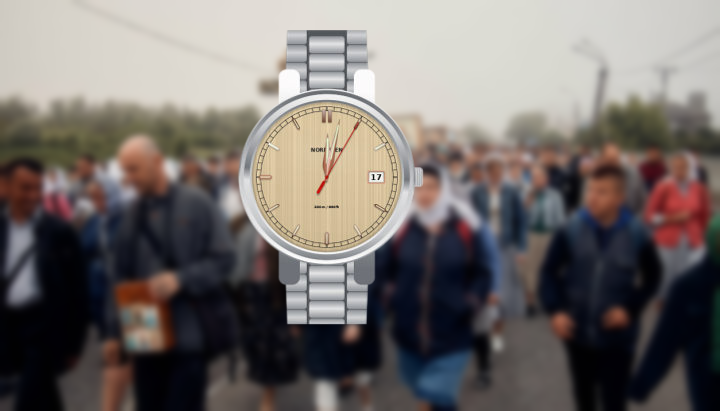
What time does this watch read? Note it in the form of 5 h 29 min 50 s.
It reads 12 h 02 min 05 s
